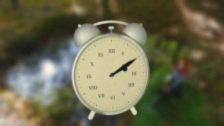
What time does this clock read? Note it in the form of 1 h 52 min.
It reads 2 h 10 min
